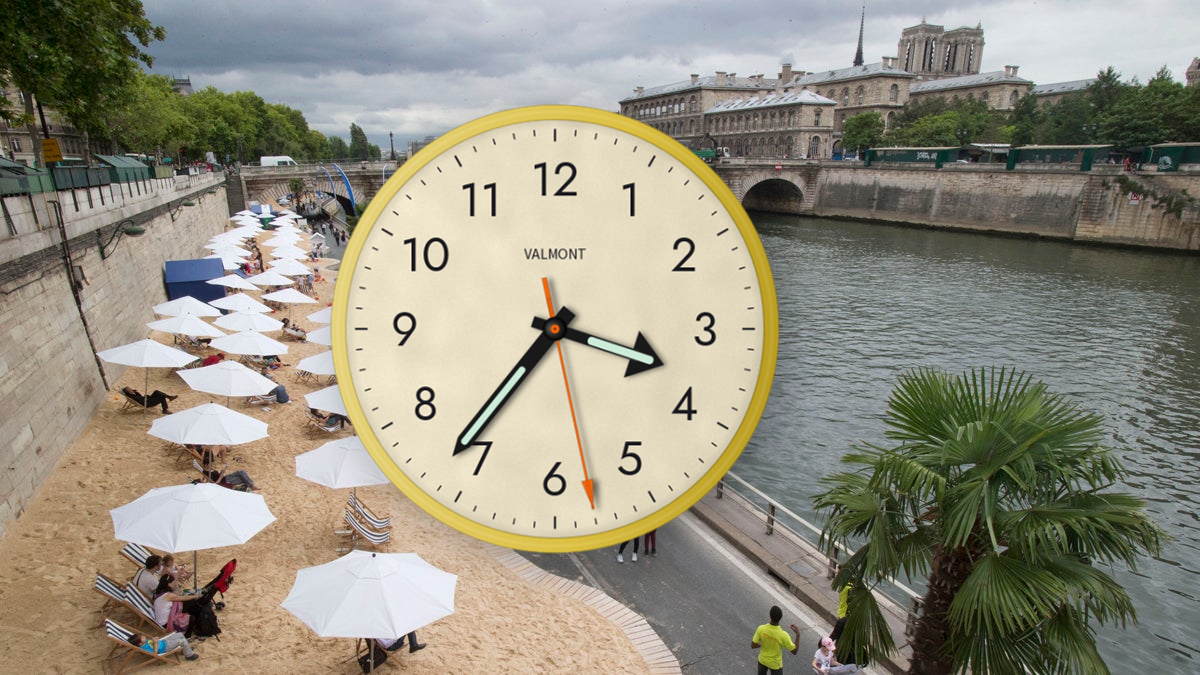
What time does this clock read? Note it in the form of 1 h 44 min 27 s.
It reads 3 h 36 min 28 s
